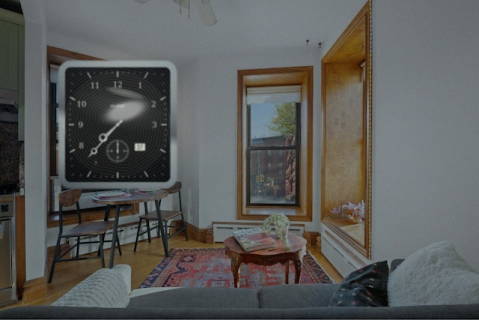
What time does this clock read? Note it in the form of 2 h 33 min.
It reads 7 h 37 min
